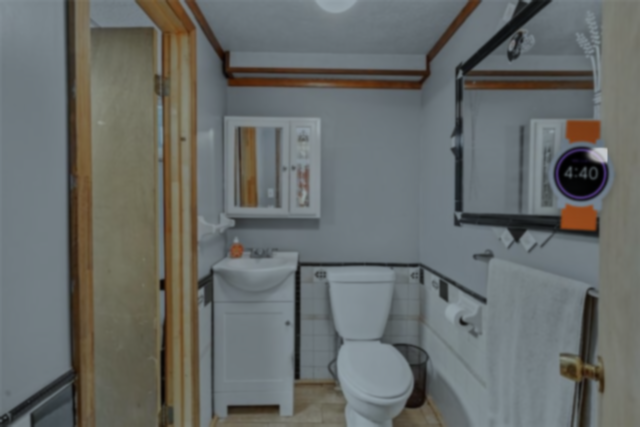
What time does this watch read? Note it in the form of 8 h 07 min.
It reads 4 h 40 min
